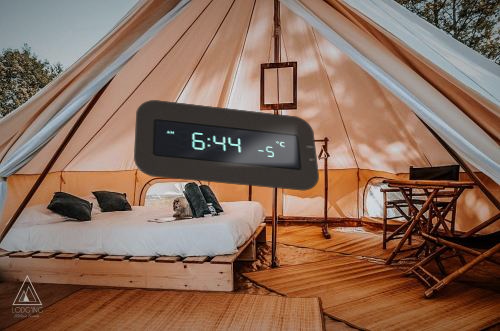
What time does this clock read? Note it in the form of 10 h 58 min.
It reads 6 h 44 min
